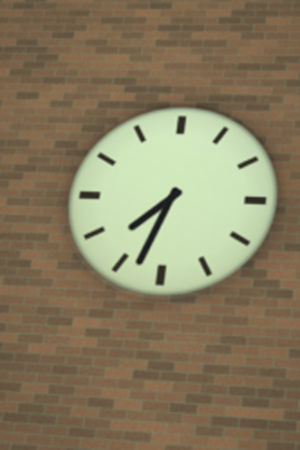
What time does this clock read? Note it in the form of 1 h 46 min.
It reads 7 h 33 min
